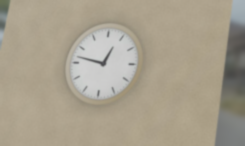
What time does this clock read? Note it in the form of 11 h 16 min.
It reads 12 h 47 min
